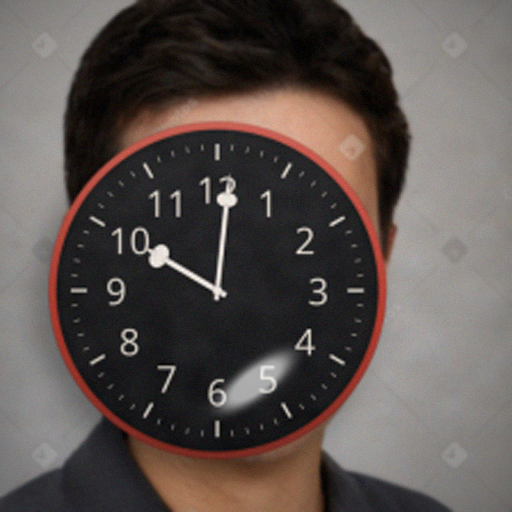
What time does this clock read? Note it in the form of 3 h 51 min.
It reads 10 h 01 min
